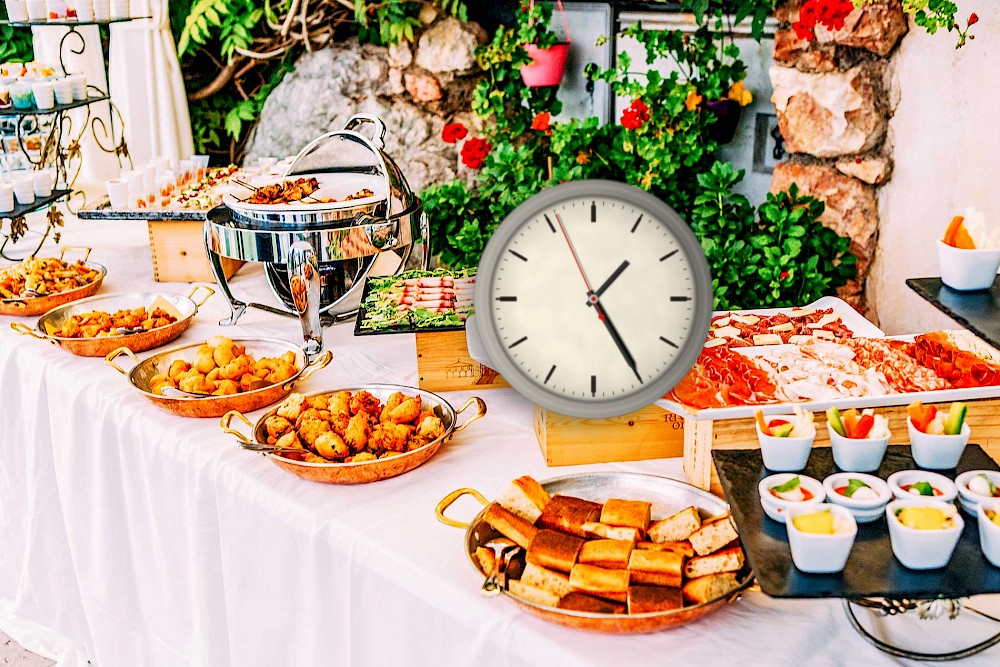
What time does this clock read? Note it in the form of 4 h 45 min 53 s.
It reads 1 h 24 min 56 s
